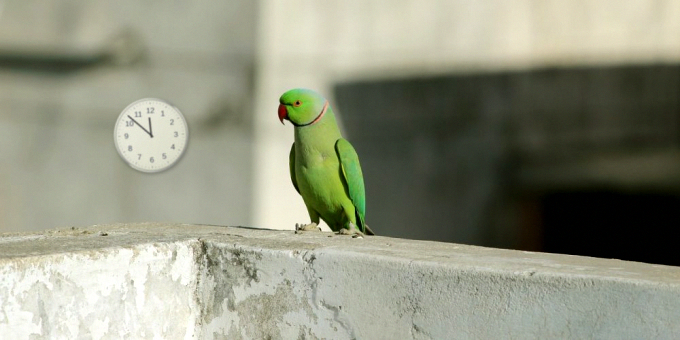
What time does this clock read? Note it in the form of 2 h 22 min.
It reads 11 h 52 min
